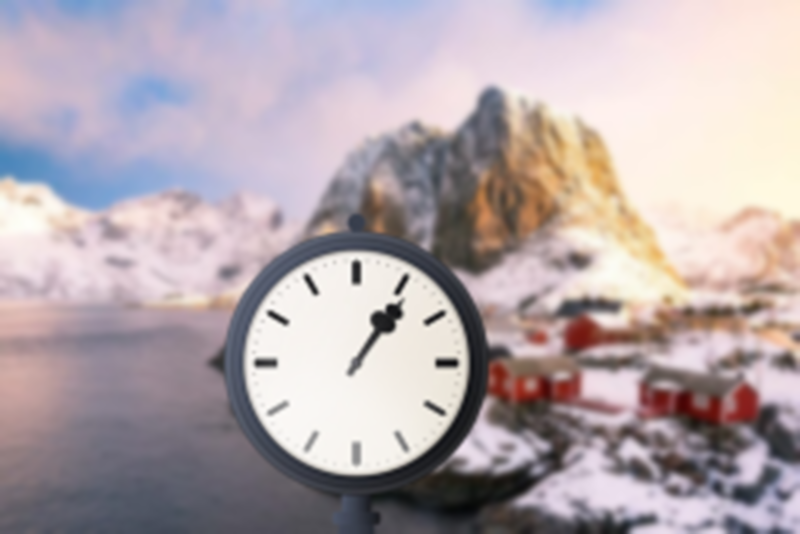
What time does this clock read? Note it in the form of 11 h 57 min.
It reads 1 h 06 min
